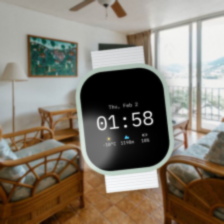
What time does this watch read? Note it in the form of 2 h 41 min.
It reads 1 h 58 min
